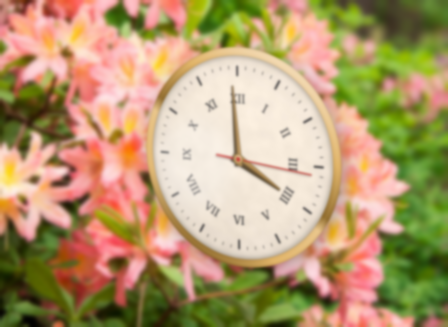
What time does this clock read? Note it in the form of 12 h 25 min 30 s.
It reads 3 h 59 min 16 s
